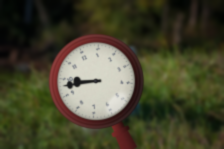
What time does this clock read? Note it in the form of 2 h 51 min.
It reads 9 h 48 min
